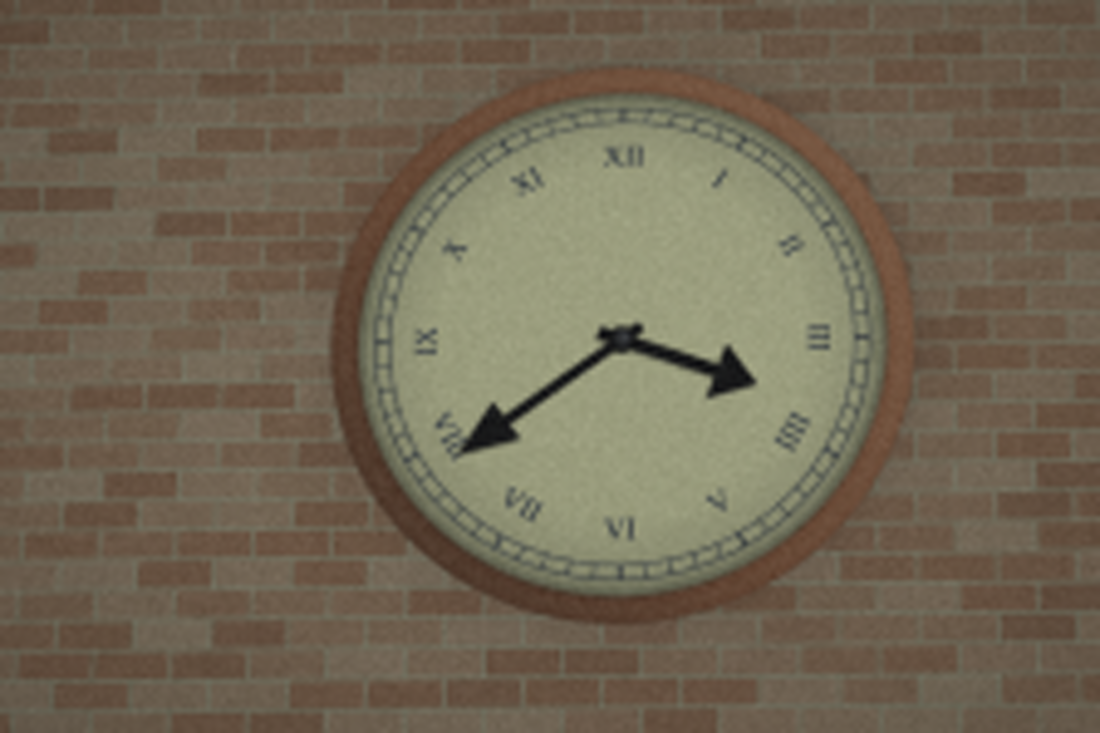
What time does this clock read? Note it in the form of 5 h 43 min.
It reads 3 h 39 min
